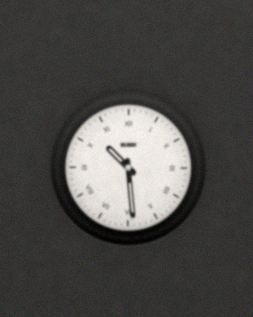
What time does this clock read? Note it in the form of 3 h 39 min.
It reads 10 h 29 min
